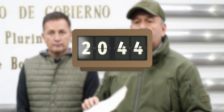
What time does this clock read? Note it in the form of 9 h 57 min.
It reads 20 h 44 min
